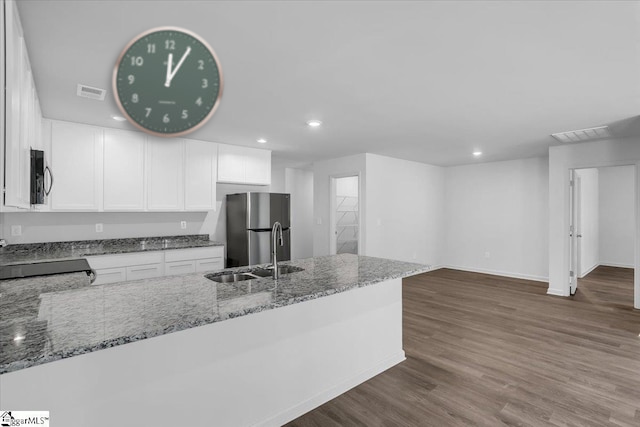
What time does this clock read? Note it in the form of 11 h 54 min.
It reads 12 h 05 min
